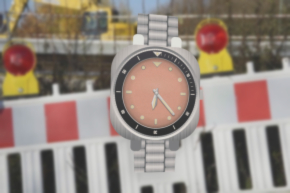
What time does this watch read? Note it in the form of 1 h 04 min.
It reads 6 h 23 min
